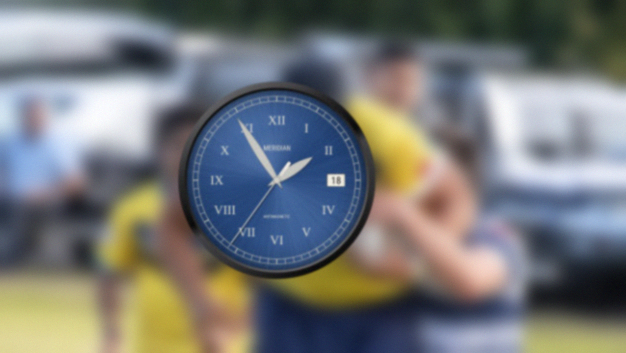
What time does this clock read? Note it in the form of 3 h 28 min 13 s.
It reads 1 h 54 min 36 s
